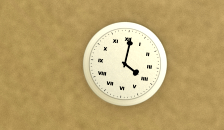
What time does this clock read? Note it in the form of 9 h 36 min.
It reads 4 h 01 min
